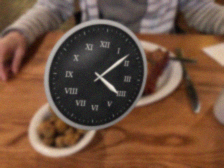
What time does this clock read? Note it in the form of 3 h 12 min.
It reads 4 h 08 min
